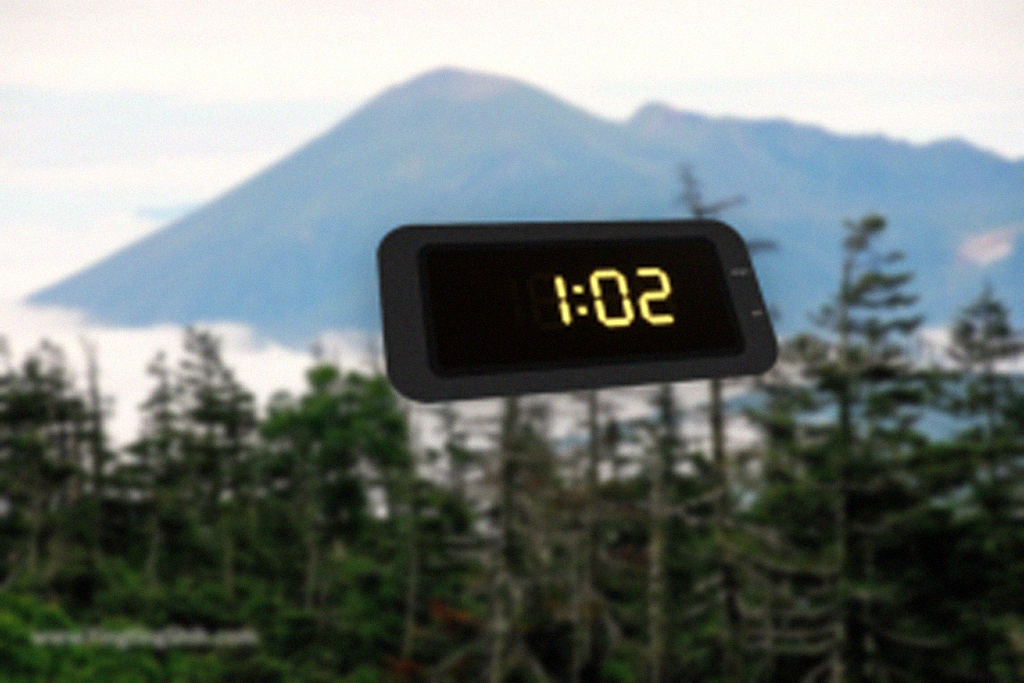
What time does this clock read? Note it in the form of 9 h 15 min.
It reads 1 h 02 min
